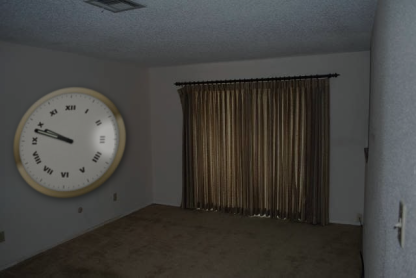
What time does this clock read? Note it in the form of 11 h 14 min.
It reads 9 h 48 min
